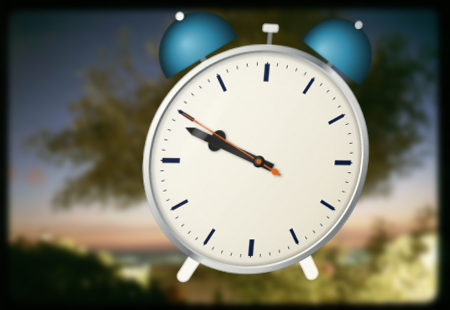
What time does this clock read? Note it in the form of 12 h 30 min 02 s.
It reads 9 h 48 min 50 s
